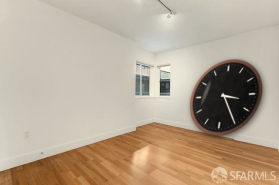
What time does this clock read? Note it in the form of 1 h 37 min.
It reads 3 h 25 min
